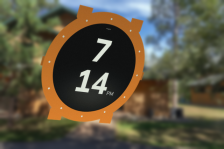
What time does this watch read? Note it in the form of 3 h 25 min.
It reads 7 h 14 min
